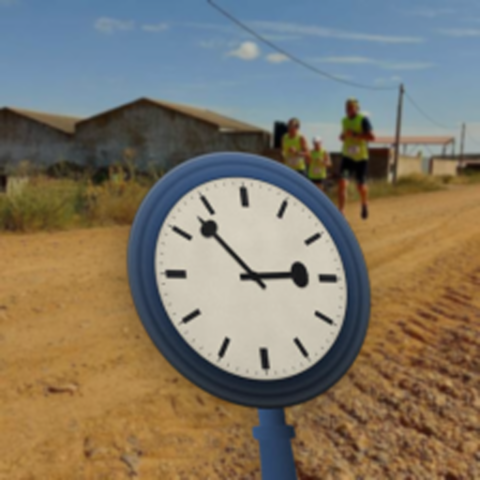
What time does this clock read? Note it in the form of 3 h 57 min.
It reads 2 h 53 min
